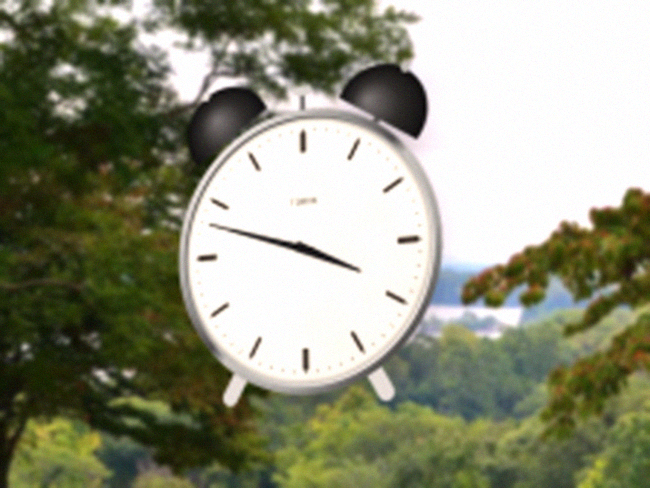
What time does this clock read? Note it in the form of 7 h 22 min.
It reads 3 h 48 min
